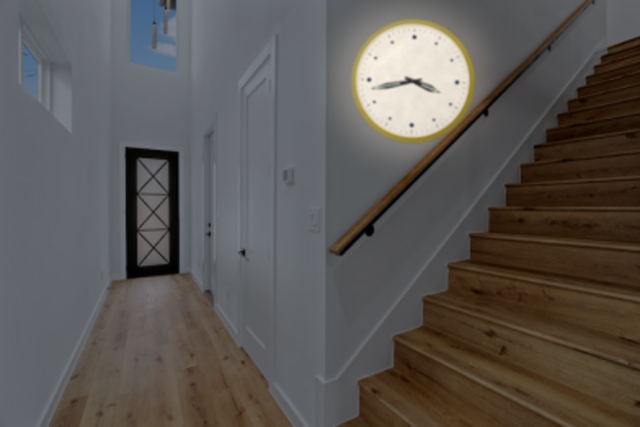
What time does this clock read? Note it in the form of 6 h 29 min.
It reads 3 h 43 min
